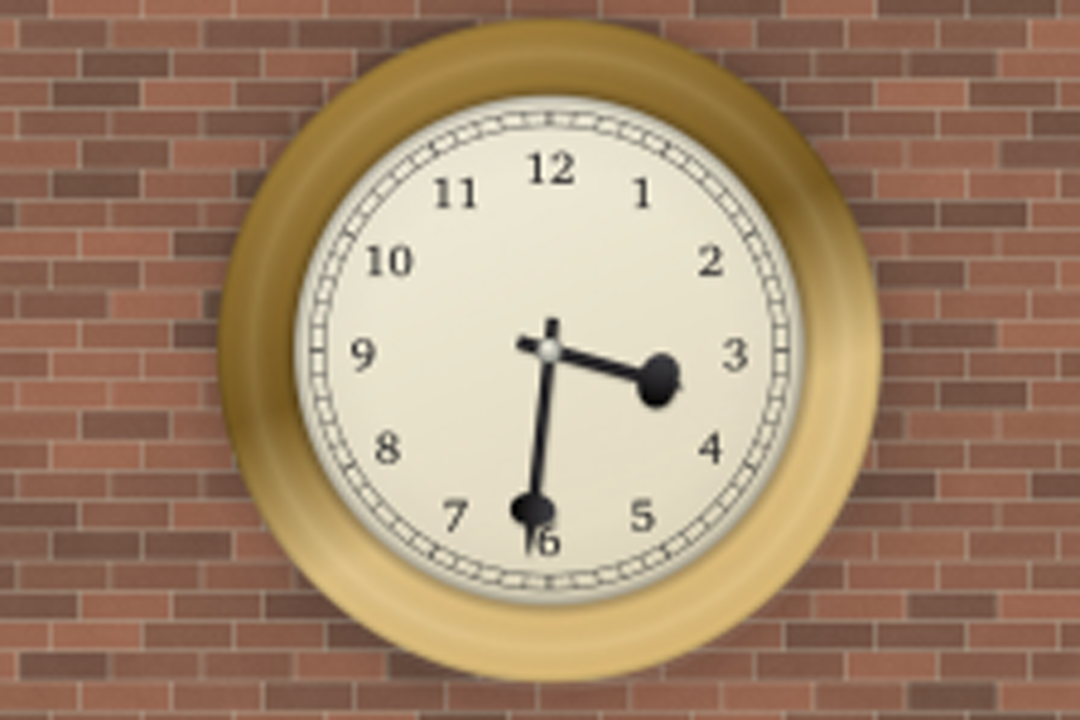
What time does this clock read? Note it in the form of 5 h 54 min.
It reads 3 h 31 min
